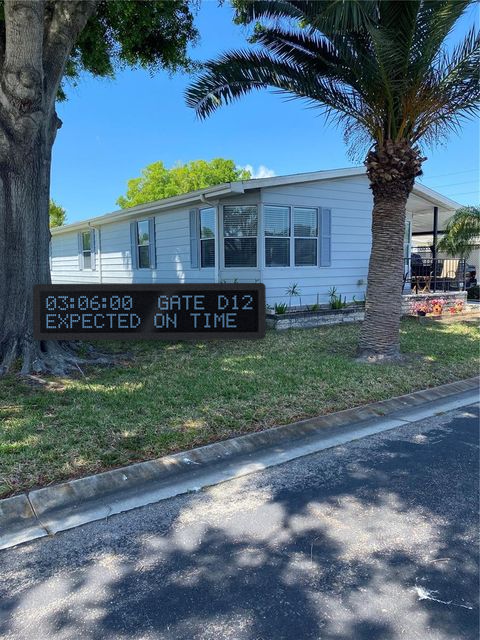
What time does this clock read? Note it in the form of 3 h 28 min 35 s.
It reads 3 h 06 min 00 s
